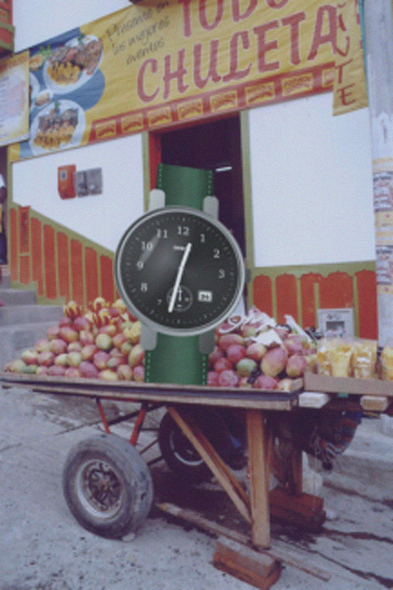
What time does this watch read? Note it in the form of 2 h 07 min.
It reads 12 h 32 min
